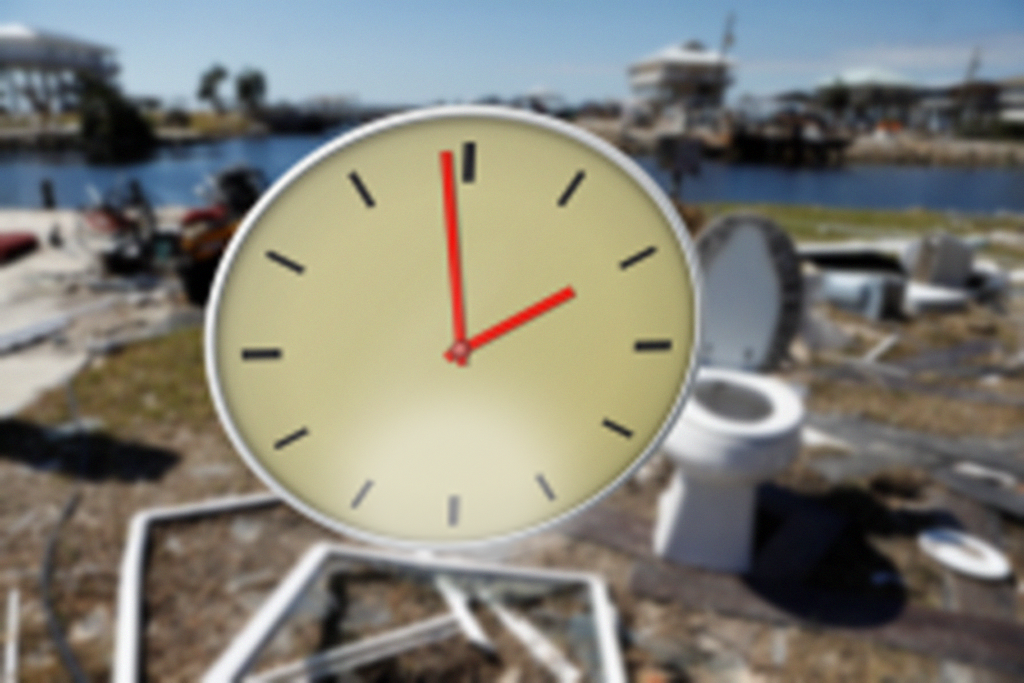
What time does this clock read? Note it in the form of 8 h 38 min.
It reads 1 h 59 min
